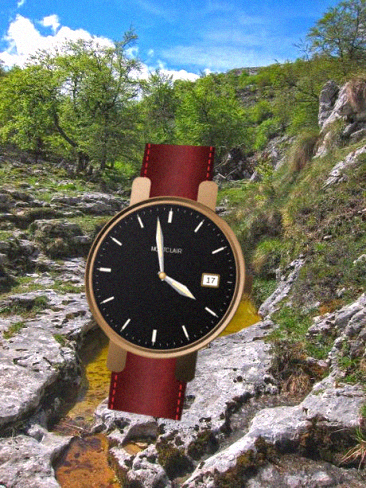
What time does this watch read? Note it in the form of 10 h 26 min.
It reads 3 h 58 min
